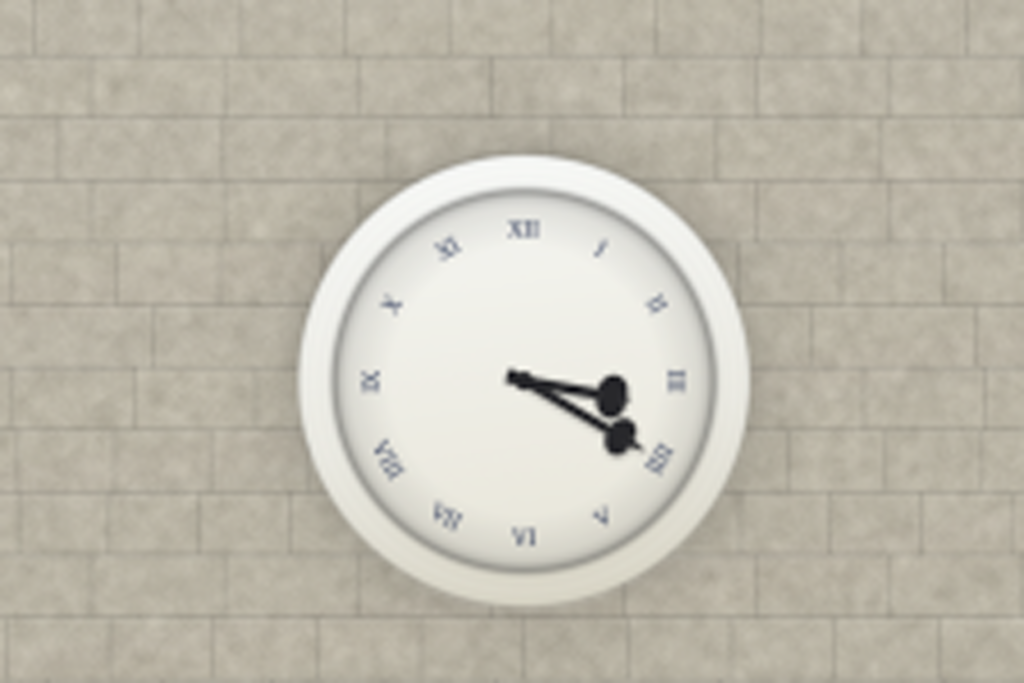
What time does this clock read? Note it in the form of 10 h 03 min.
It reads 3 h 20 min
